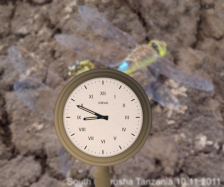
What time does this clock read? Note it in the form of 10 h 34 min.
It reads 8 h 49 min
